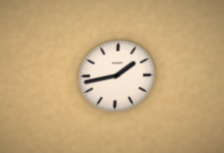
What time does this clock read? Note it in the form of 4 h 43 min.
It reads 1 h 43 min
